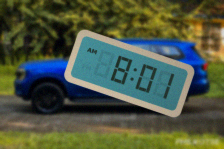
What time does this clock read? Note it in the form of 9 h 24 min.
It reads 8 h 01 min
